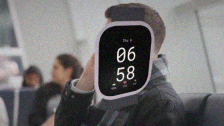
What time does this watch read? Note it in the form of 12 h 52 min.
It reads 6 h 58 min
